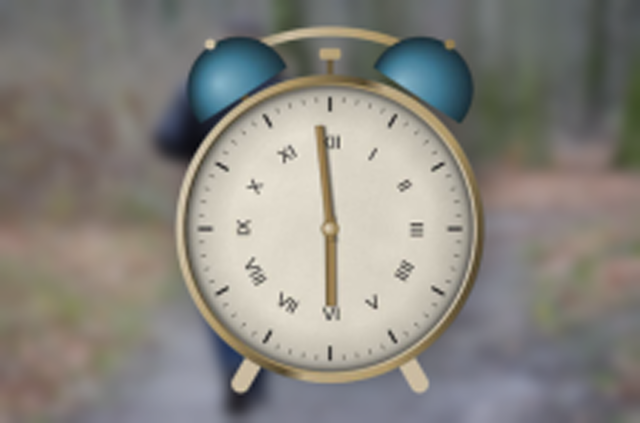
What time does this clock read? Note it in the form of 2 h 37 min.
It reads 5 h 59 min
